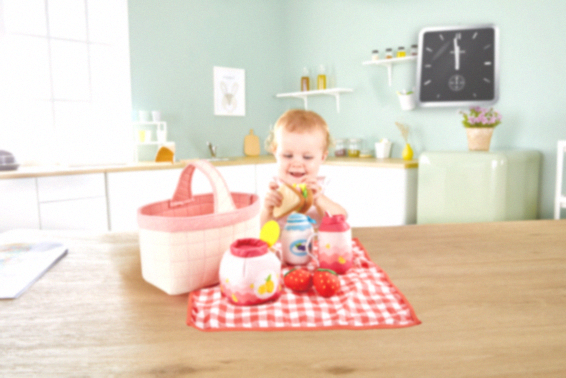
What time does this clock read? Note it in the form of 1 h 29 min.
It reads 11 h 59 min
